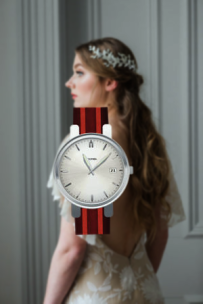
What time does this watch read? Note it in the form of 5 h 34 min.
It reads 11 h 08 min
